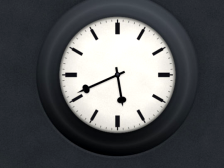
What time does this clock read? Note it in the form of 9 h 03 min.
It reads 5 h 41 min
